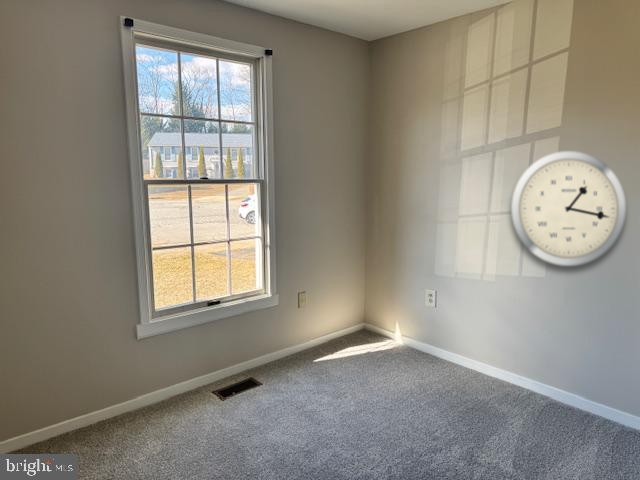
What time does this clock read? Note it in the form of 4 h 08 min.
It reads 1 h 17 min
